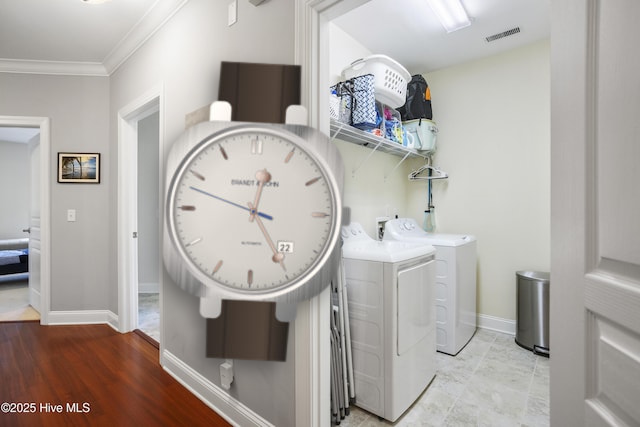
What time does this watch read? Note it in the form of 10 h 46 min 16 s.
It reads 12 h 24 min 48 s
